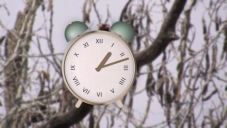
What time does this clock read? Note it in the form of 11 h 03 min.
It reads 1 h 12 min
